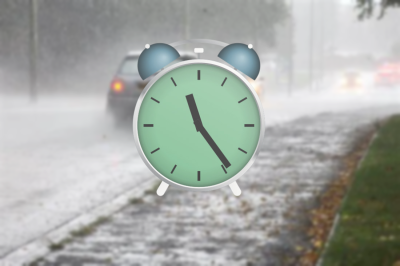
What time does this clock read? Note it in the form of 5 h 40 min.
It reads 11 h 24 min
